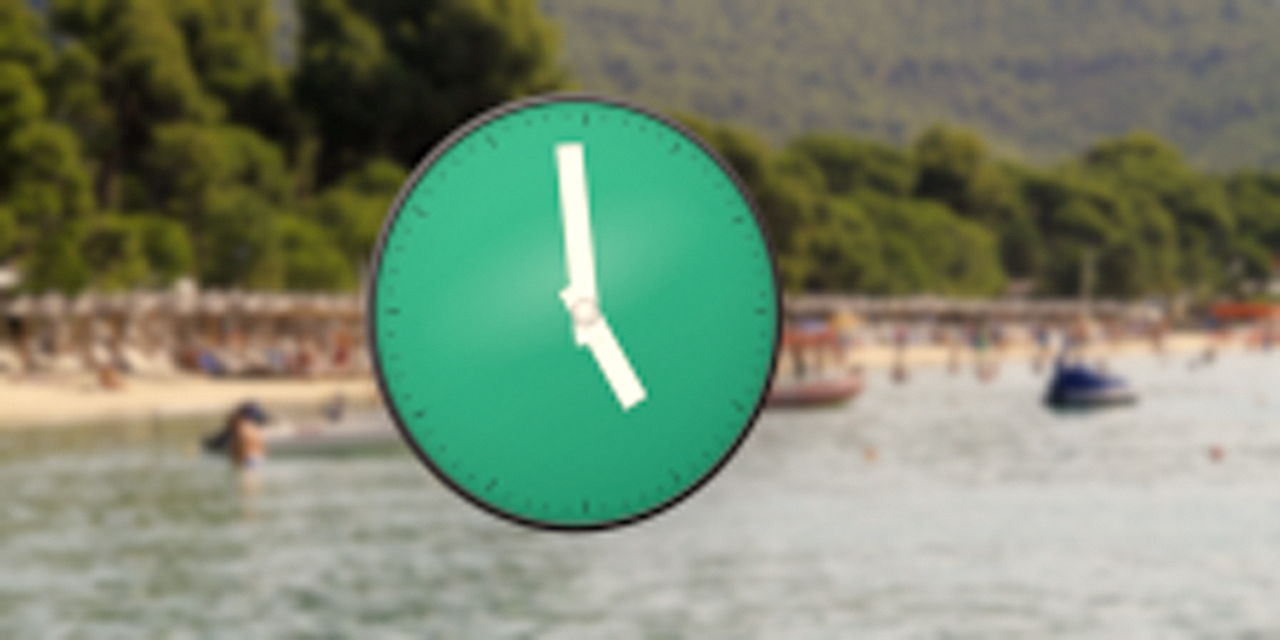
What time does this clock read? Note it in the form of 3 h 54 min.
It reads 4 h 59 min
